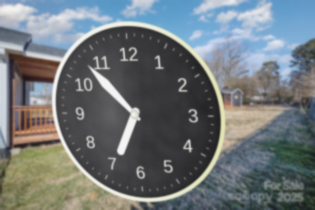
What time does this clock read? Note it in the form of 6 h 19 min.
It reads 6 h 53 min
